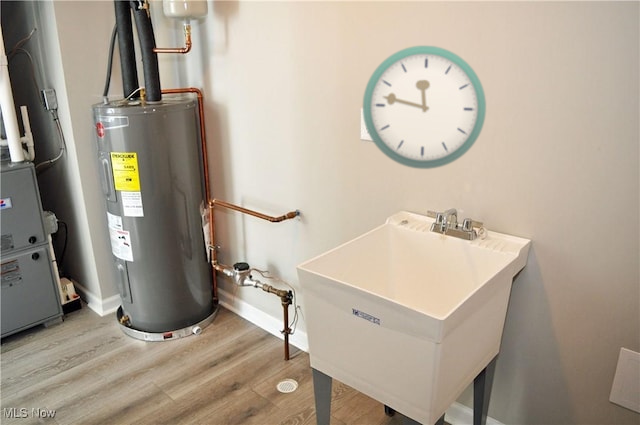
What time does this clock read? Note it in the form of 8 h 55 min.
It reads 11 h 47 min
